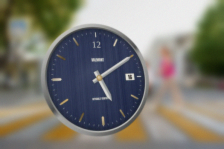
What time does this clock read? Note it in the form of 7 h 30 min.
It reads 5 h 10 min
